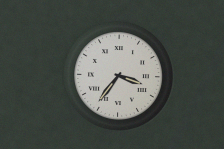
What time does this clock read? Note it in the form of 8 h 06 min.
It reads 3 h 36 min
